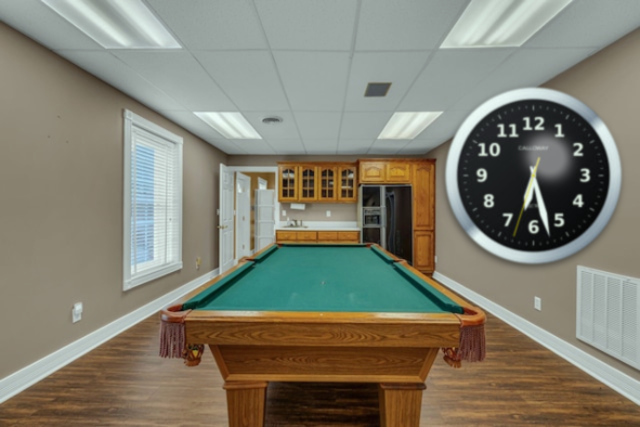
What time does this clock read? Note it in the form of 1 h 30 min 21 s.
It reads 6 h 27 min 33 s
